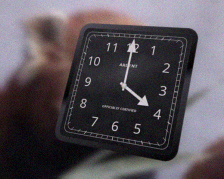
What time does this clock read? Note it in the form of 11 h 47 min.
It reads 4 h 00 min
